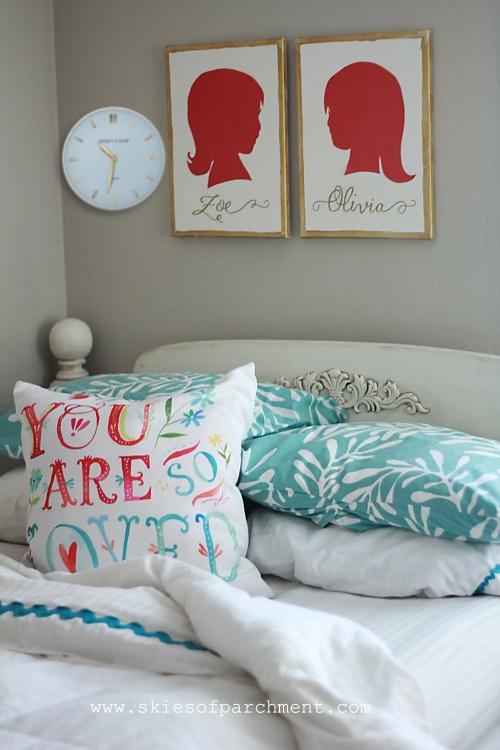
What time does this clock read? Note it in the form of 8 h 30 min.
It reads 10 h 32 min
